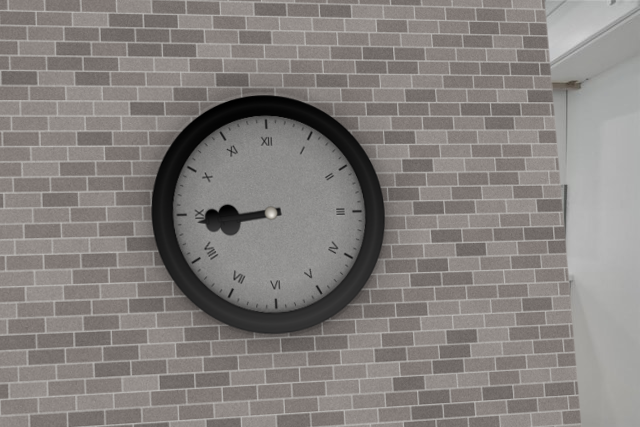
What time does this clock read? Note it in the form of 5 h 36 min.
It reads 8 h 44 min
